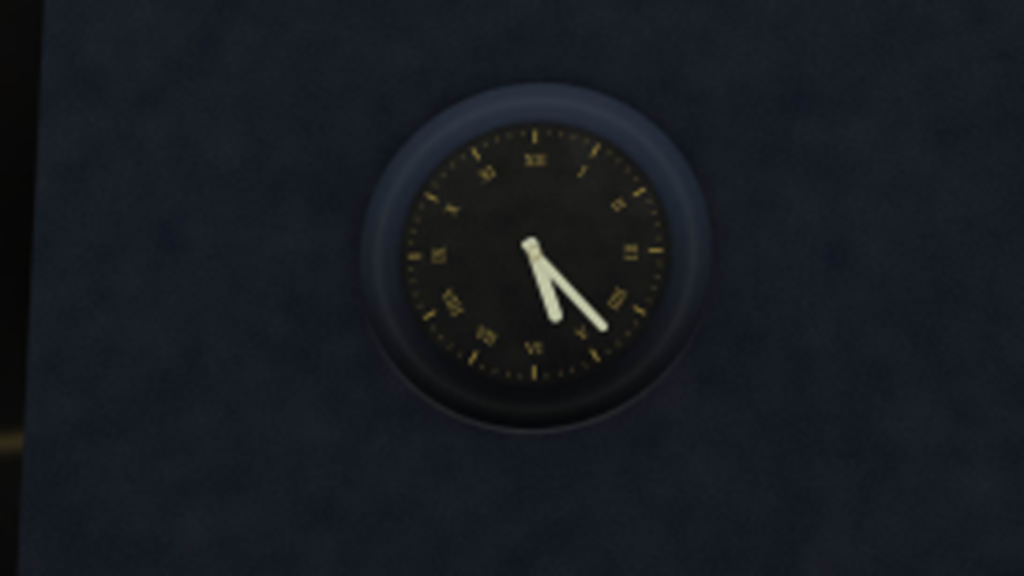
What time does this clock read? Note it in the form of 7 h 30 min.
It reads 5 h 23 min
